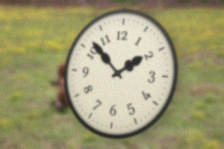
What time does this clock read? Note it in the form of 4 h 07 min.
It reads 1 h 52 min
